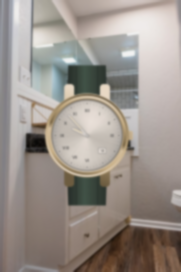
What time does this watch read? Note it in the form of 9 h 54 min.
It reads 9 h 53 min
